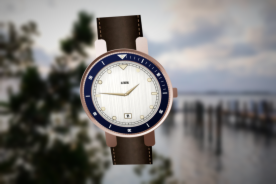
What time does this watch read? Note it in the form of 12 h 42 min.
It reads 1 h 46 min
